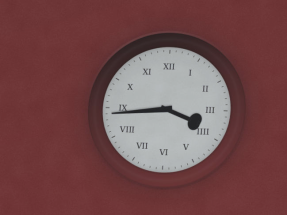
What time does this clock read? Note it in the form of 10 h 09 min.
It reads 3 h 44 min
